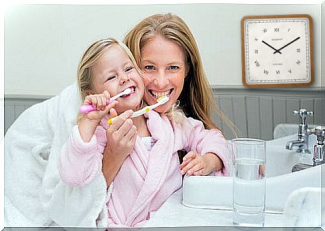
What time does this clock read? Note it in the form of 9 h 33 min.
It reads 10 h 10 min
